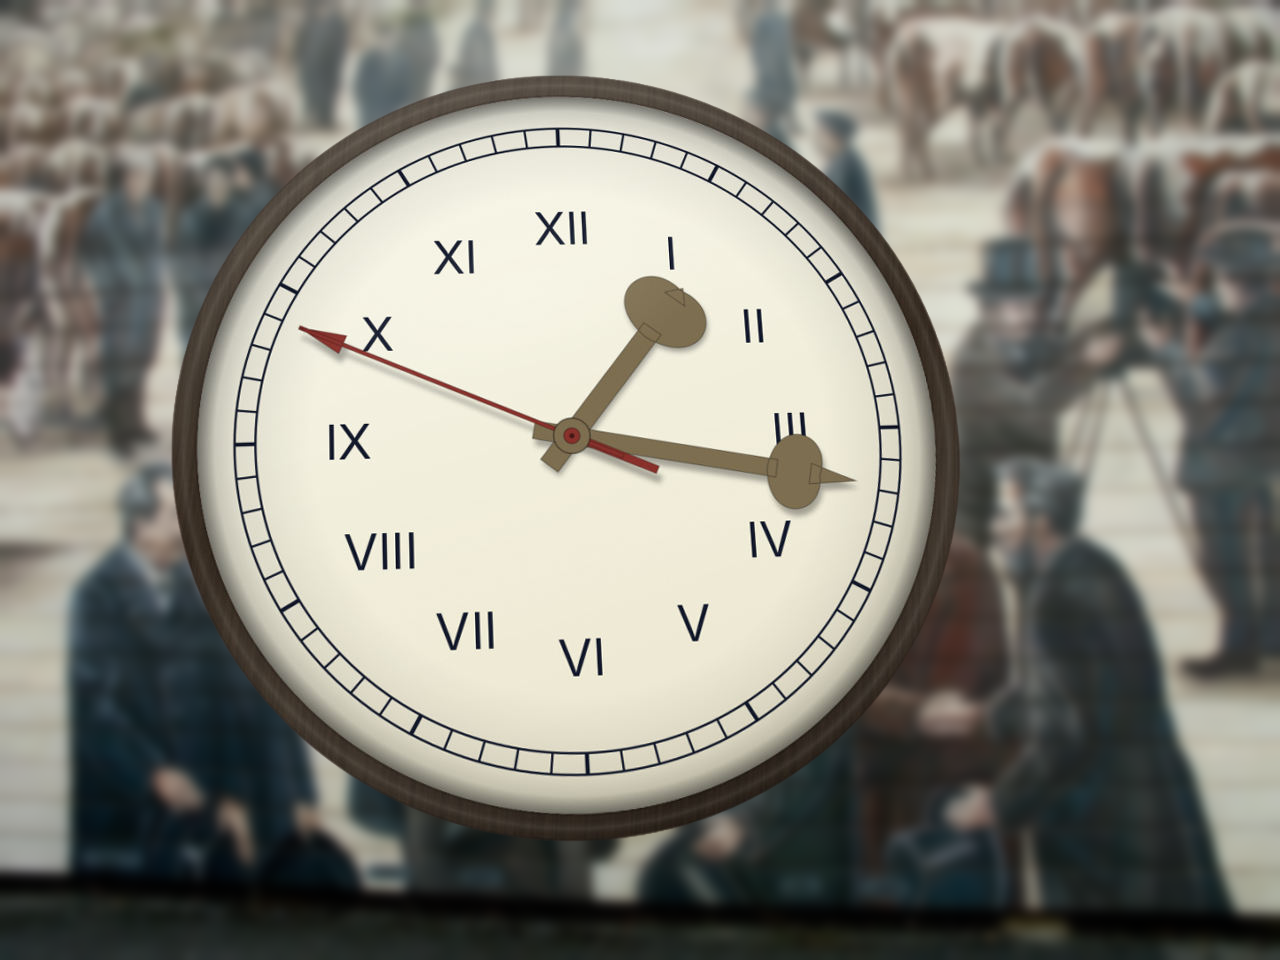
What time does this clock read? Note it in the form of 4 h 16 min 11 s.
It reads 1 h 16 min 49 s
